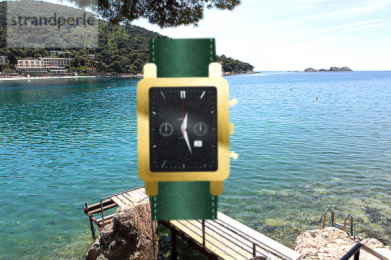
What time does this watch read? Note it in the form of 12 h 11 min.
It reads 12 h 27 min
